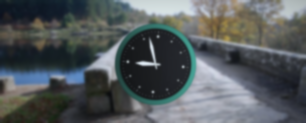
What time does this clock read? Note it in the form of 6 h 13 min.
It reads 8 h 57 min
